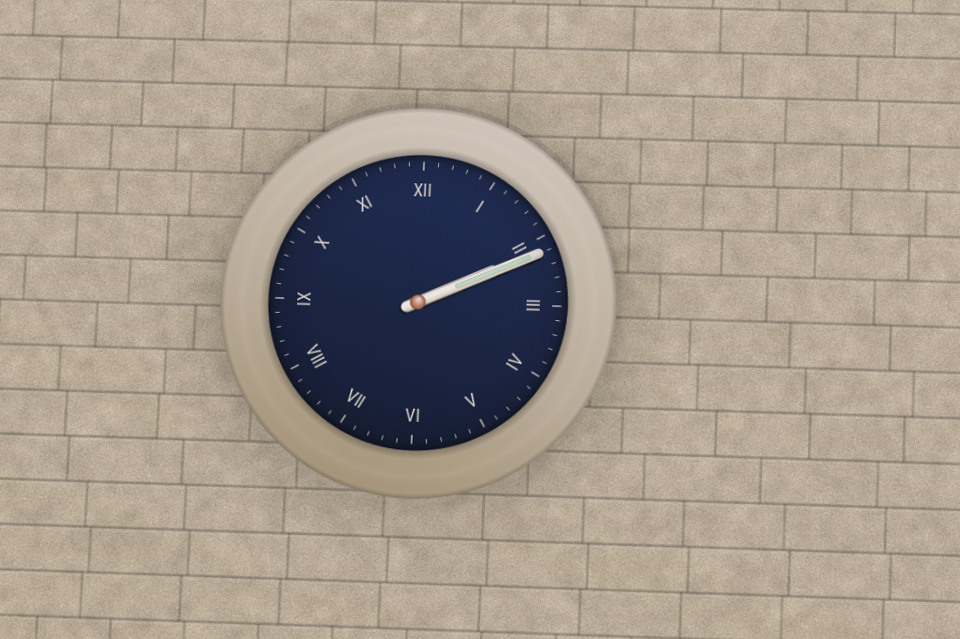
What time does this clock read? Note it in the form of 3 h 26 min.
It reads 2 h 11 min
